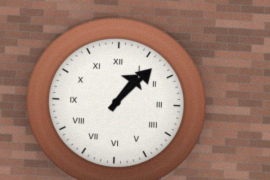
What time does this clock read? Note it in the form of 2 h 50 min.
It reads 1 h 07 min
